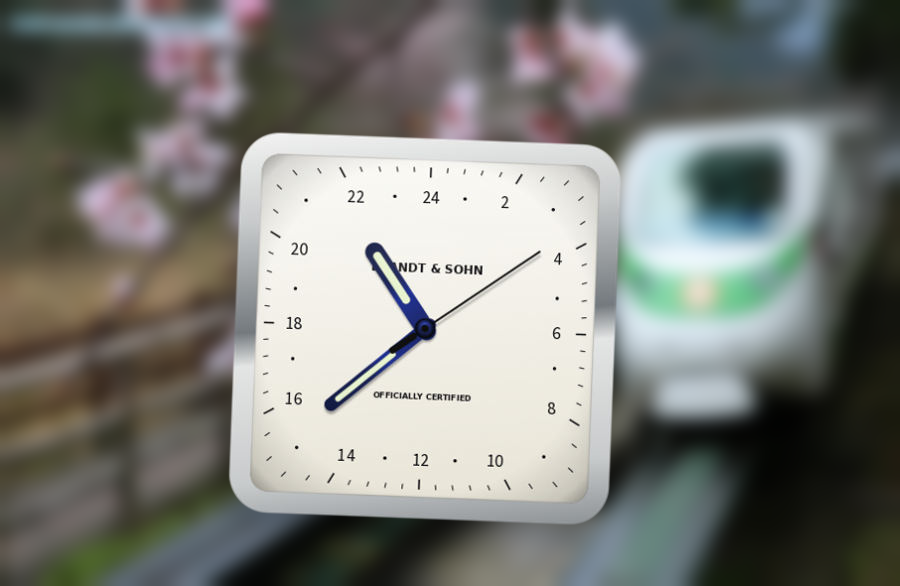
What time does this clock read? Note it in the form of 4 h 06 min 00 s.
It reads 21 h 38 min 09 s
